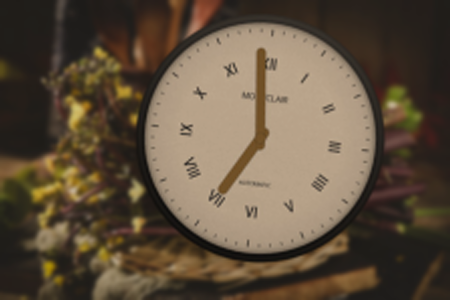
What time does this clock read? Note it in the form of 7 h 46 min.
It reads 6 h 59 min
